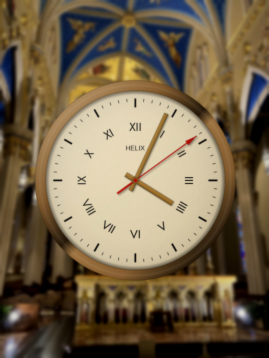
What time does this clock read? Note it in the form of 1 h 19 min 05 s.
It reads 4 h 04 min 09 s
